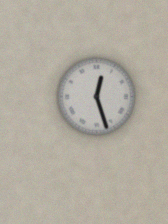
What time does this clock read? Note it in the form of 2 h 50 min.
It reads 12 h 27 min
